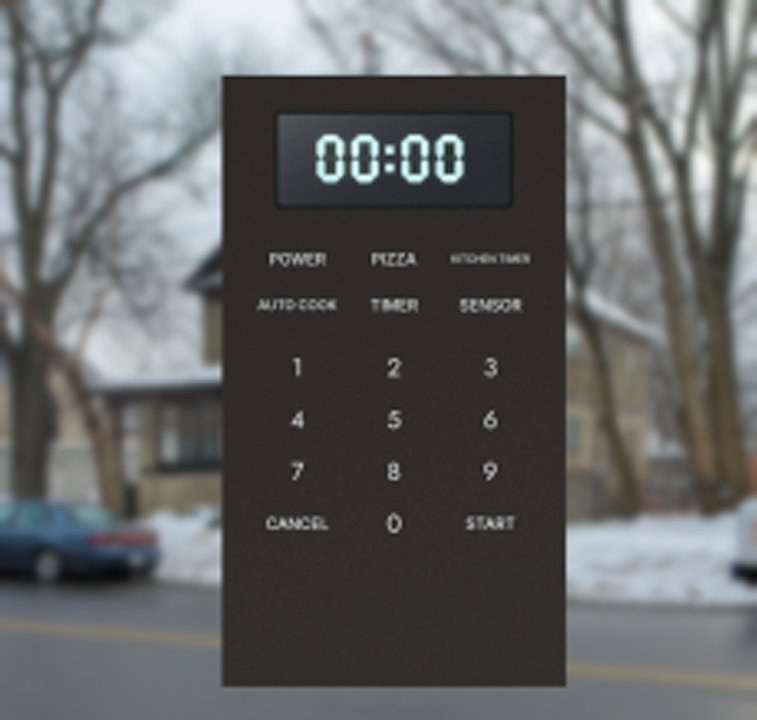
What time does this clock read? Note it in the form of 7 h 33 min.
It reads 0 h 00 min
